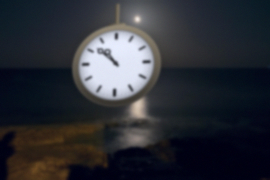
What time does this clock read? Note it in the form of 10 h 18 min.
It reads 10 h 52 min
